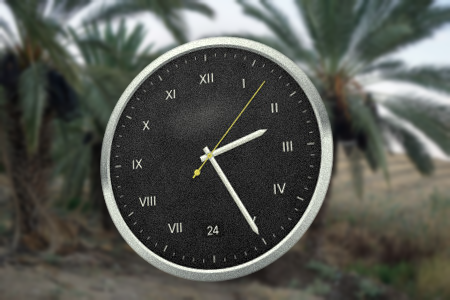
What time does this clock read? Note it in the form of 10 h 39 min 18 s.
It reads 2 h 25 min 07 s
